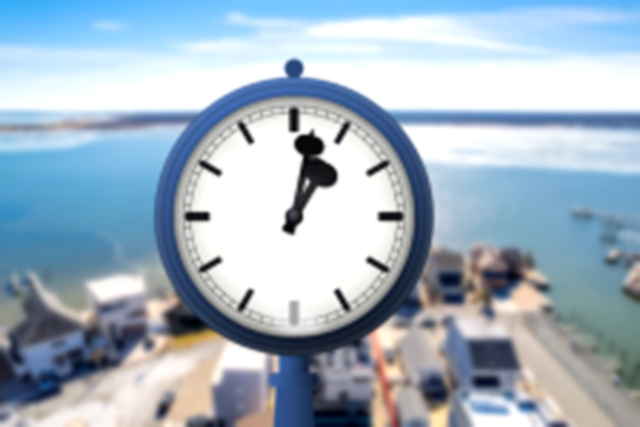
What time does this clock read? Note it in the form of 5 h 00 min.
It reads 1 h 02 min
